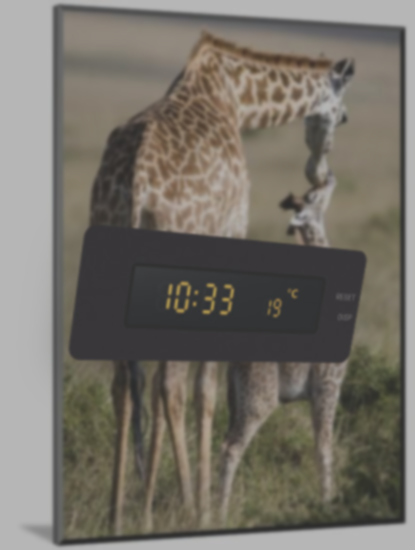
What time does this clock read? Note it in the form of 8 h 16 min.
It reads 10 h 33 min
